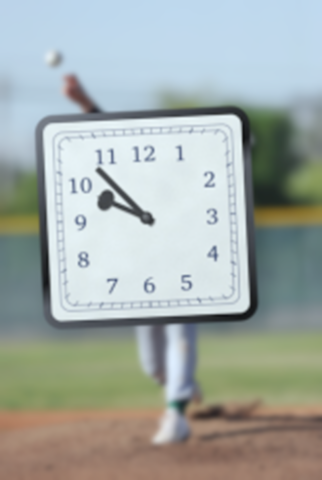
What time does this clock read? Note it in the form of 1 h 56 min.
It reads 9 h 53 min
